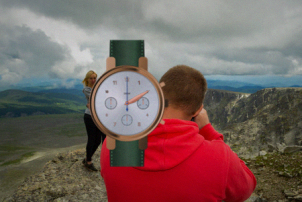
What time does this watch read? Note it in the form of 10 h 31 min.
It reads 2 h 10 min
